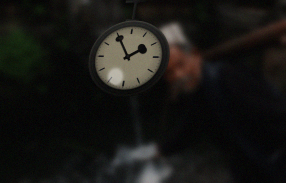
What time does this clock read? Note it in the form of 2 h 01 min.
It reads 1 h 55 min
